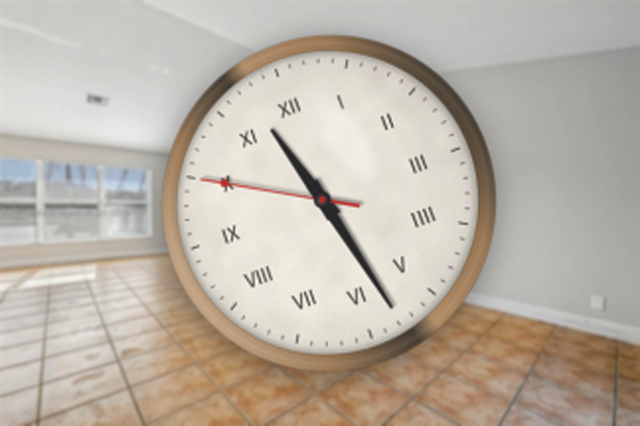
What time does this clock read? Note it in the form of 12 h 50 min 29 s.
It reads 11 h 27 min 50 s
